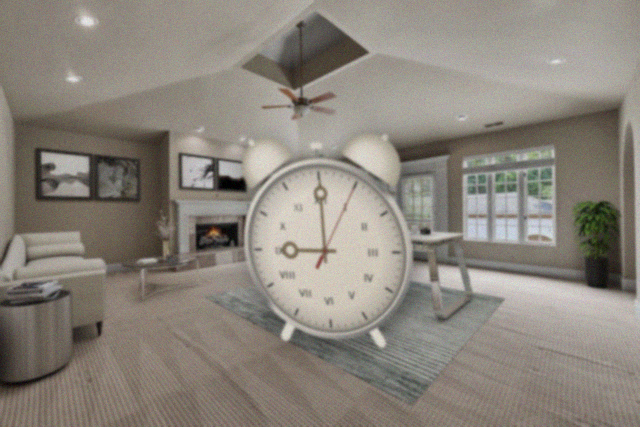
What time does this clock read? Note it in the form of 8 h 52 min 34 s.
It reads 9 h 00 min 05 s
